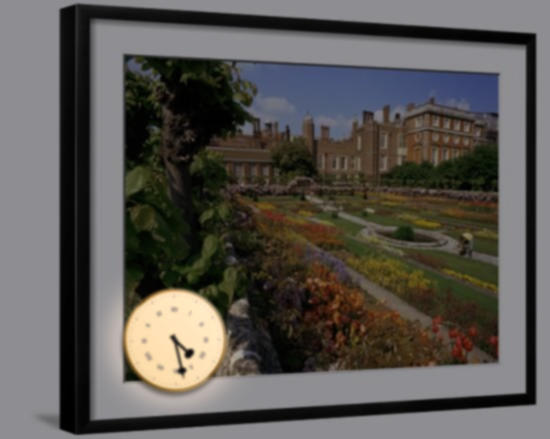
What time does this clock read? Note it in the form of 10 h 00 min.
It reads 4 h 28 min
